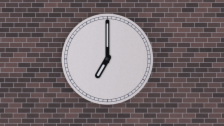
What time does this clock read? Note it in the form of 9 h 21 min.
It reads 7 h 00 min
